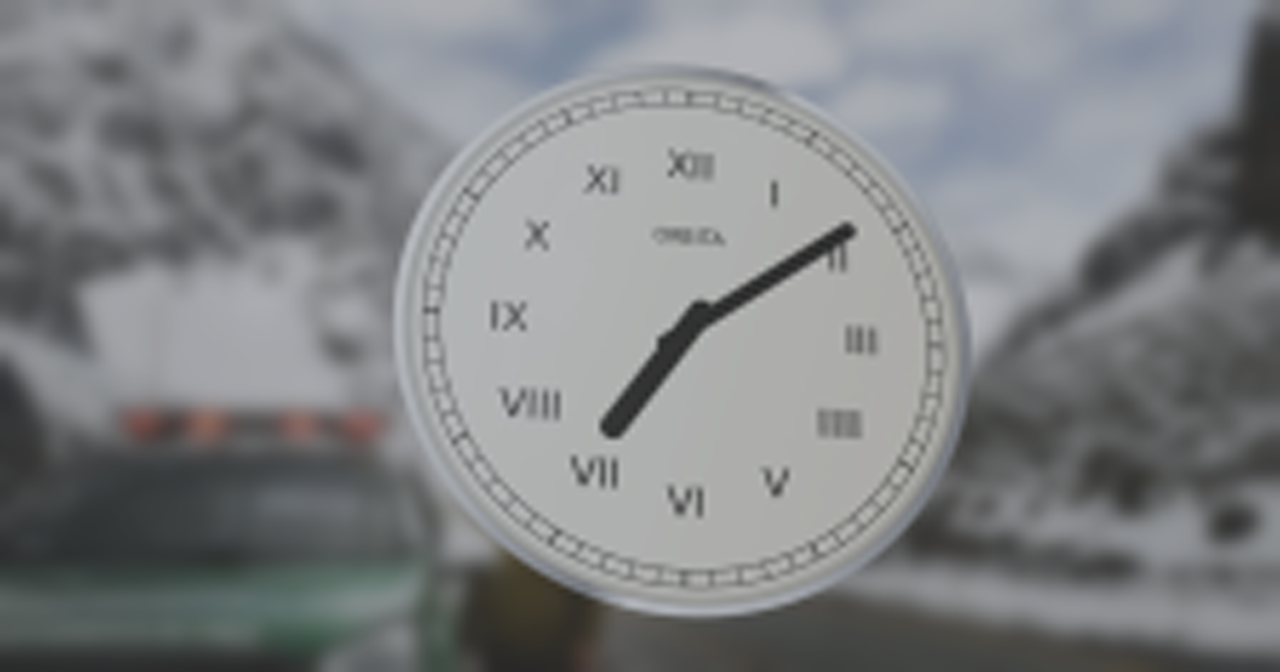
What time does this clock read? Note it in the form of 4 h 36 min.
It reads 7 h 09 min
